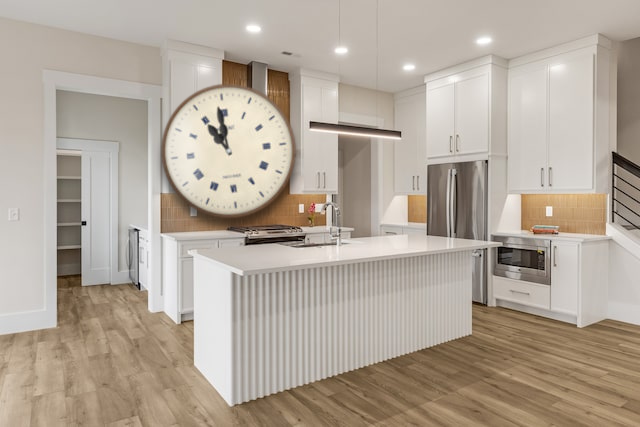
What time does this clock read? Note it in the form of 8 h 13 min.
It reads 10 h 59 min
